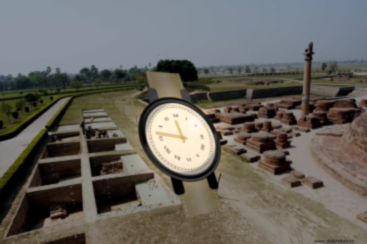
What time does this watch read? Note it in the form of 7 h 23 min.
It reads 11 h 47 min
